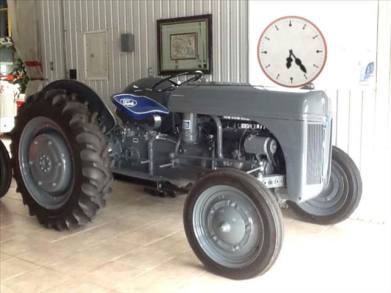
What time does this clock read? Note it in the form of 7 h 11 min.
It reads 6 h 24 min
